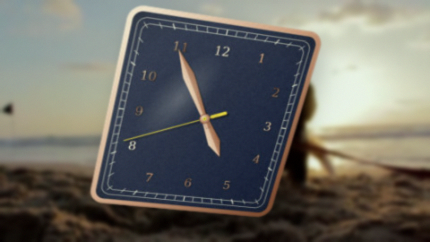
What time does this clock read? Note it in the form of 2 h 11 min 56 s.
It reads 4 h 54 min 41 s
